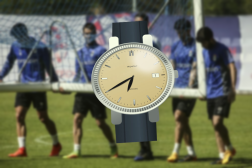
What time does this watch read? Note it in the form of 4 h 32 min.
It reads 6 h 40 min
